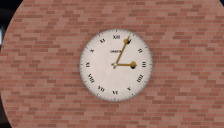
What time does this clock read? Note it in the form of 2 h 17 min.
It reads 3 h 04 min
